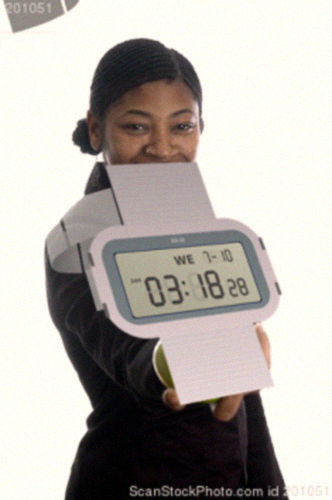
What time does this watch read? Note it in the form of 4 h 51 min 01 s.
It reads 3 h 18 min 28 s
